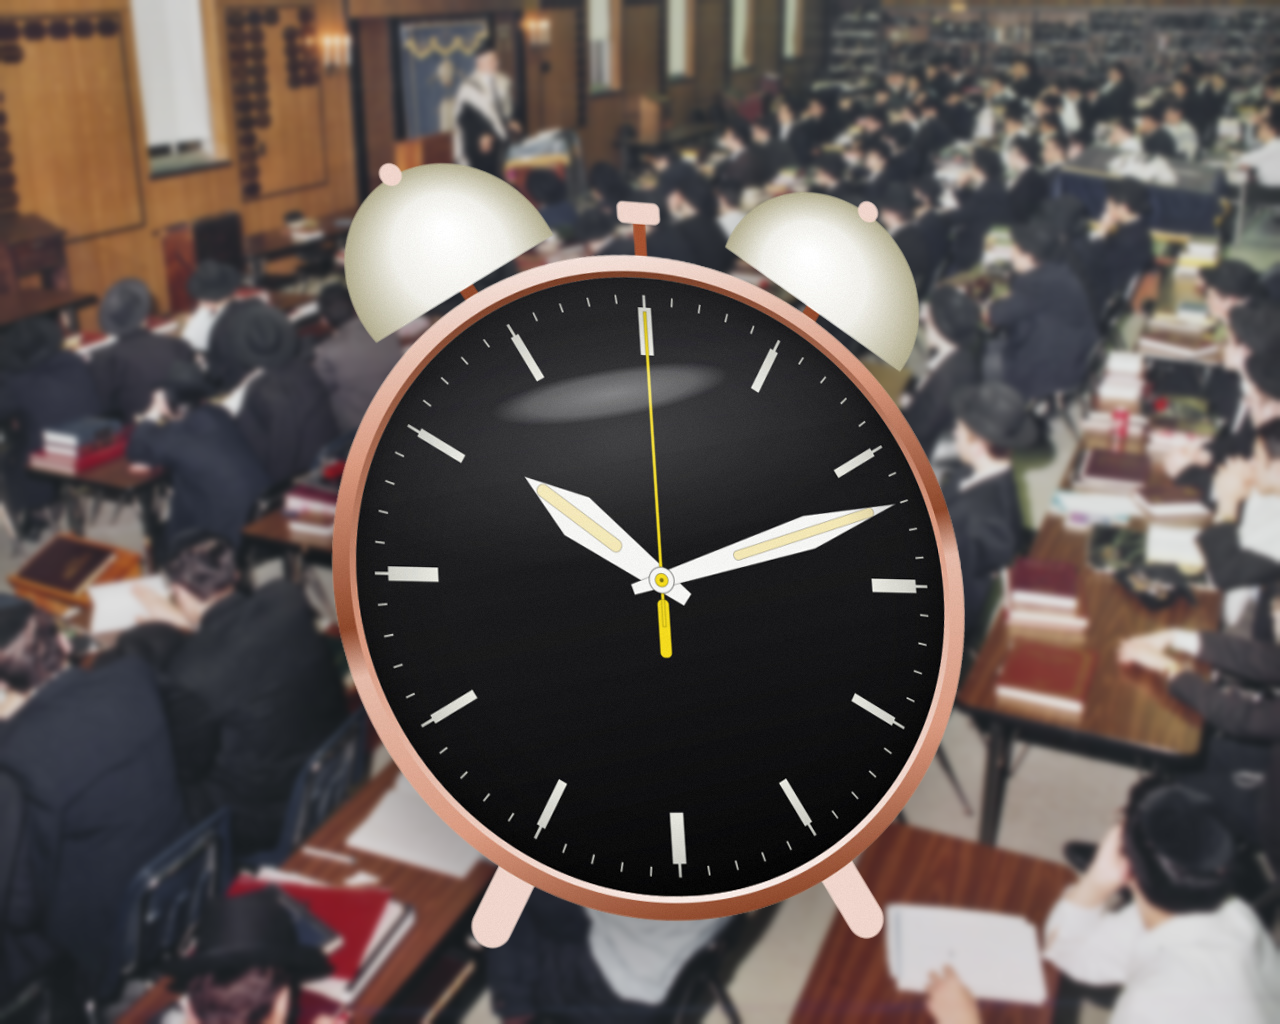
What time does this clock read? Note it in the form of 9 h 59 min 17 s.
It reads 10 h 12 min 00 s
